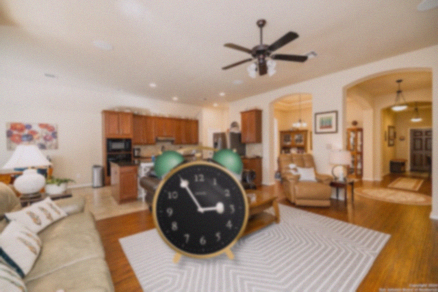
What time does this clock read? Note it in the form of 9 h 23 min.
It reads 2 h 55 min
